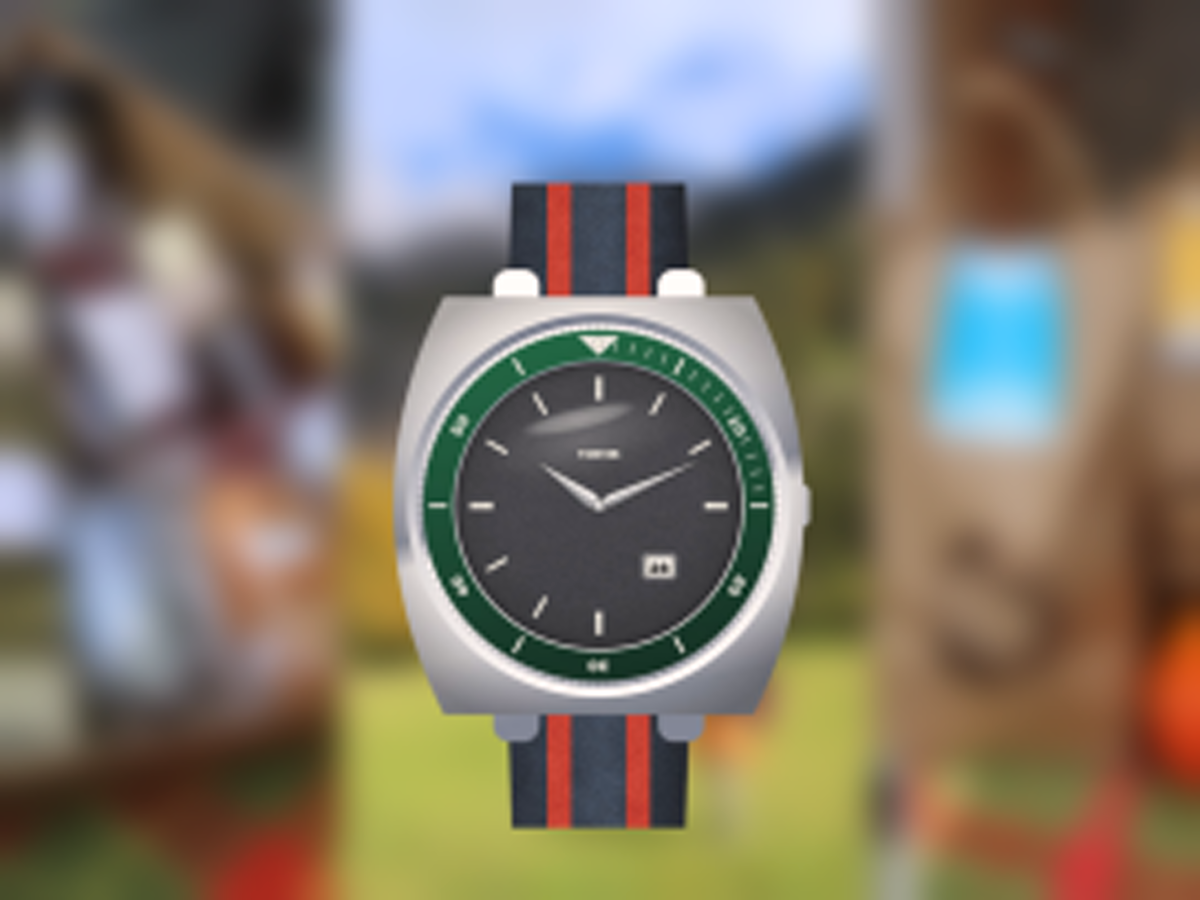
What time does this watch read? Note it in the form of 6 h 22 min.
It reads 10 h 11 min
